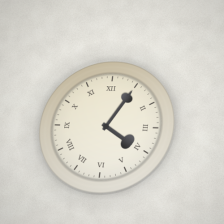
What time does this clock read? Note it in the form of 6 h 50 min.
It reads 4 h 05 min
